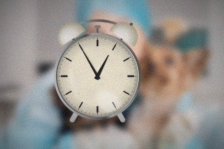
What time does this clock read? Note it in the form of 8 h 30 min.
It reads 12 h 55 min
